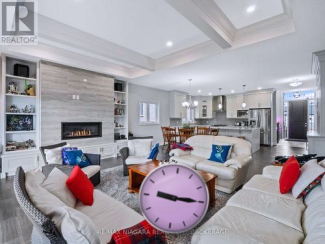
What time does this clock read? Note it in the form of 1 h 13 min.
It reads 9 h 15 min
